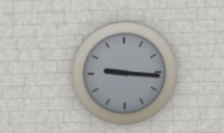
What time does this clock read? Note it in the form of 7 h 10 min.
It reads 9 h 16 min
